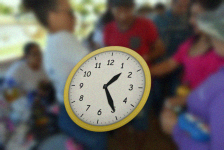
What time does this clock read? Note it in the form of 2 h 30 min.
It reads 1 h 25 min
